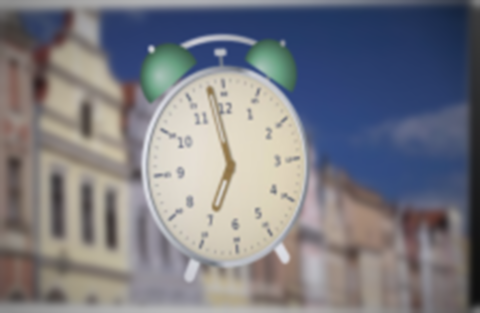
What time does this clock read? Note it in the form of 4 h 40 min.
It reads 6 h 58 min
